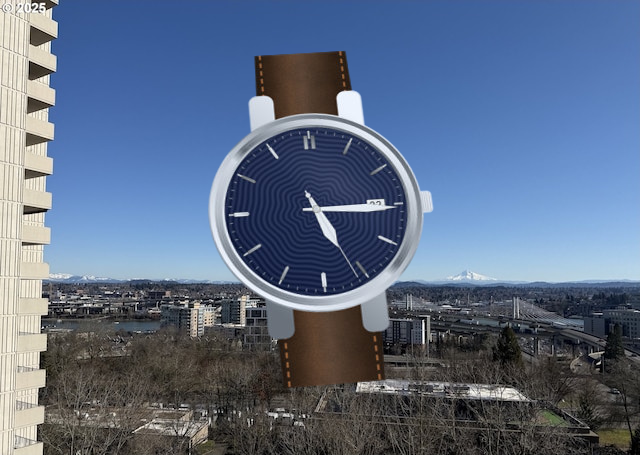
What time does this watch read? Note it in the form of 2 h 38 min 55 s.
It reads 5 h 15 min 26 s
